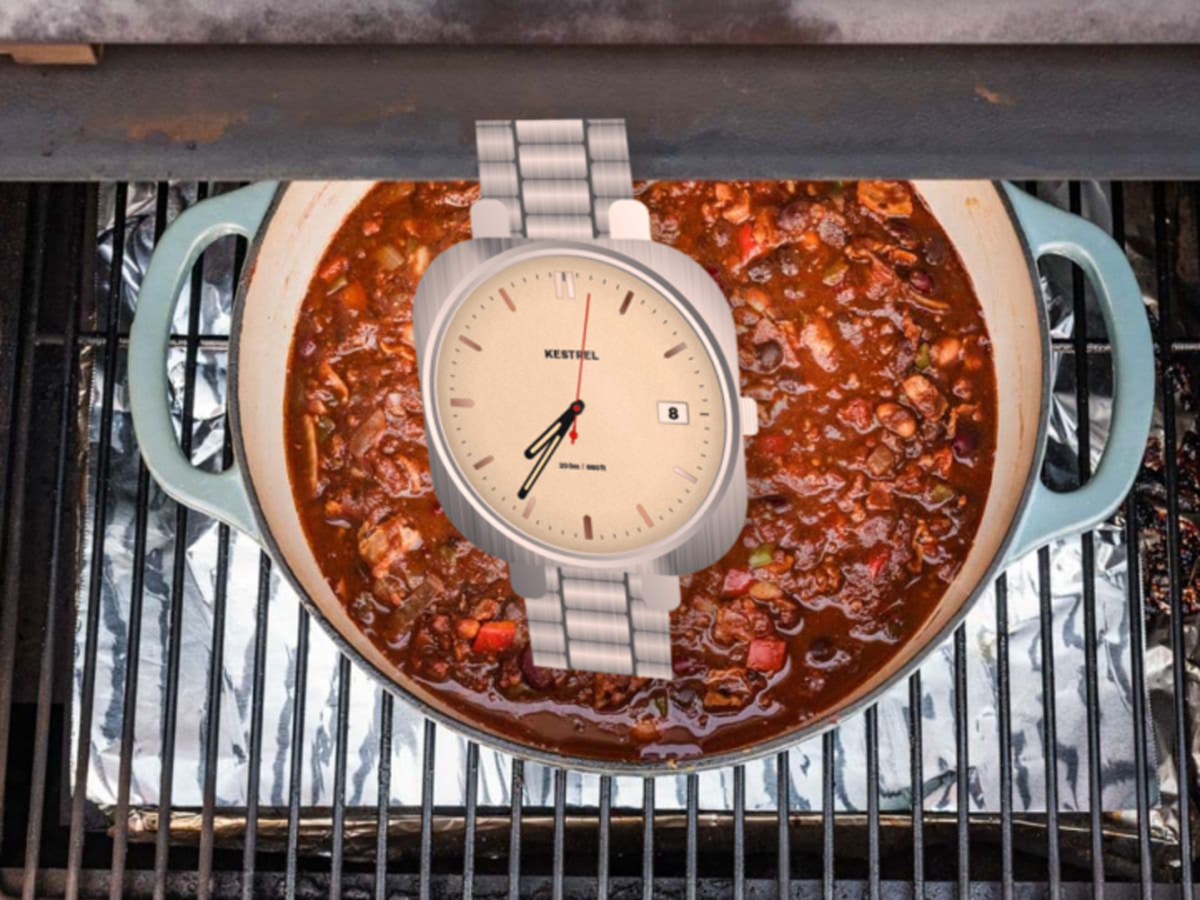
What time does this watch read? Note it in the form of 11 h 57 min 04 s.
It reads 7 h 36 min 02 s
